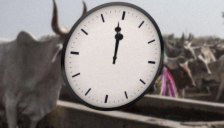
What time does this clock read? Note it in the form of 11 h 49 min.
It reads 11 h 59 min
